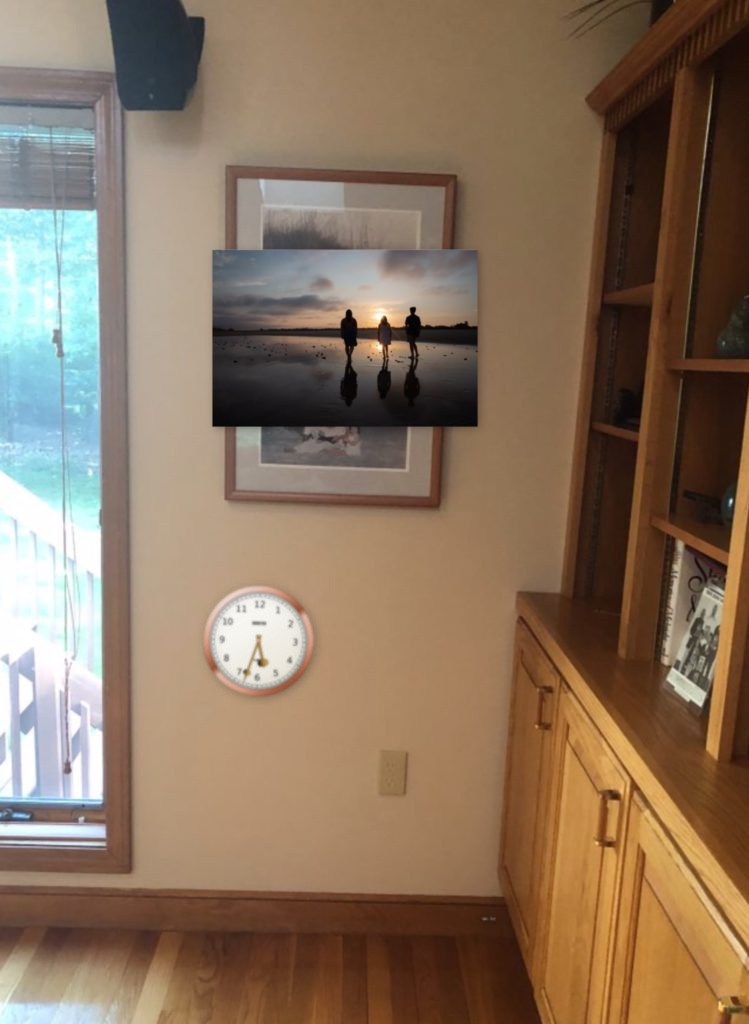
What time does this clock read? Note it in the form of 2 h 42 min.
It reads 5 h 33 min
